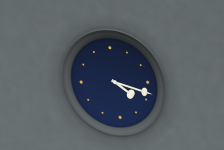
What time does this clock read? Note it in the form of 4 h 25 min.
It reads 4 h 18 min
